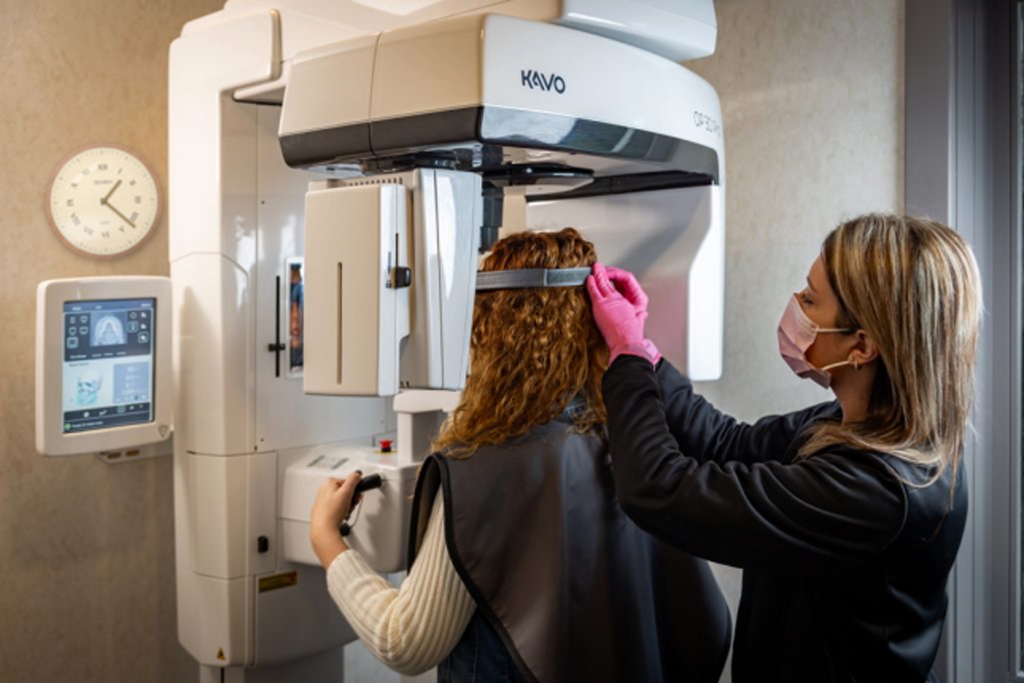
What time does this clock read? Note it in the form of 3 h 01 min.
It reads 1 h 22 min
